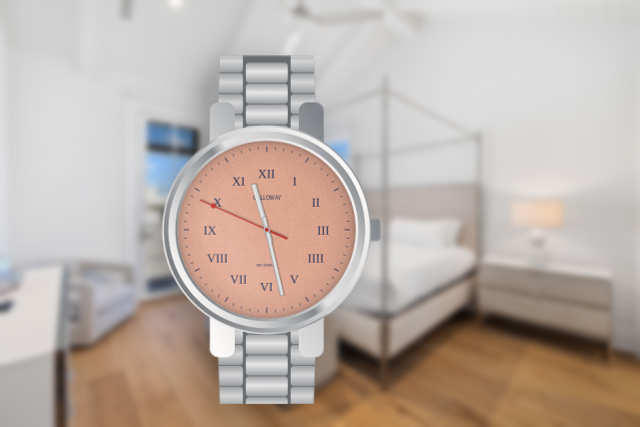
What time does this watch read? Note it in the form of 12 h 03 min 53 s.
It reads 11 h 27 min 49 s
